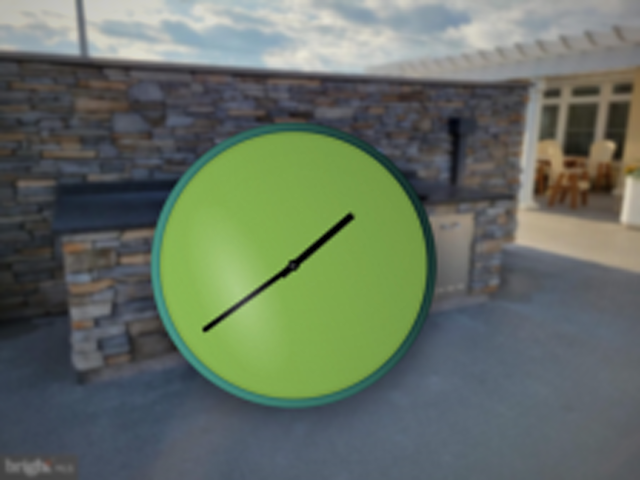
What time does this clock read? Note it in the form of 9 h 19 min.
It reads 1 h 39 min
